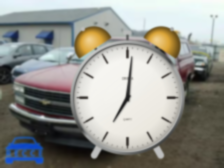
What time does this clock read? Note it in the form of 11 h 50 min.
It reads 7 h 01 min
